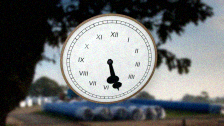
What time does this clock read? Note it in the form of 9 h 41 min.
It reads 5 h 26 min
